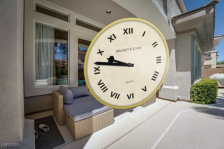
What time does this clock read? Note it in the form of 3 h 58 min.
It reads 9 h 47 min
